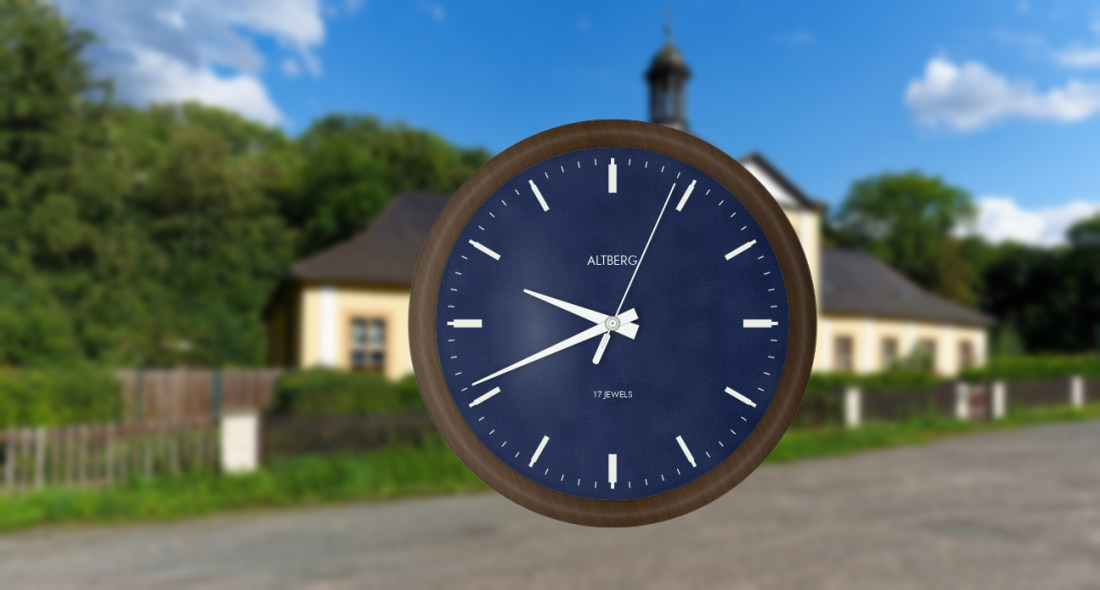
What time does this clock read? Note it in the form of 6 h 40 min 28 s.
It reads 9 h 41 min 04 s
